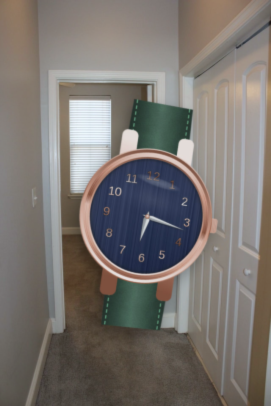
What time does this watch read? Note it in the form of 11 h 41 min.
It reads 6 h 17 min
